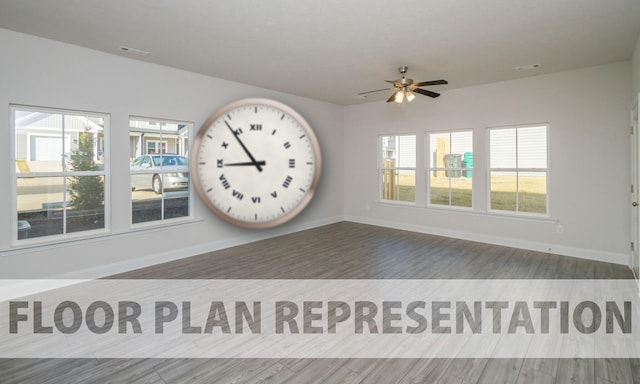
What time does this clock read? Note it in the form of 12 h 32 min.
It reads 8 h 54 min
